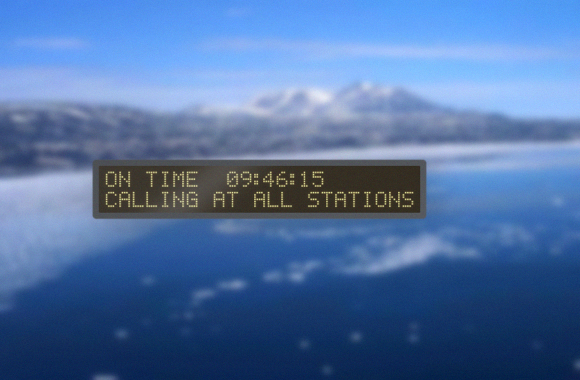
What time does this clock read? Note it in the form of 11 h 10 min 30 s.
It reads 9 h 46 min 15 s
